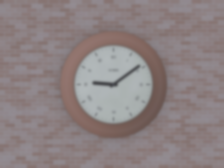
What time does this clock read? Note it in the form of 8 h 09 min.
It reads 9 h 09 min
